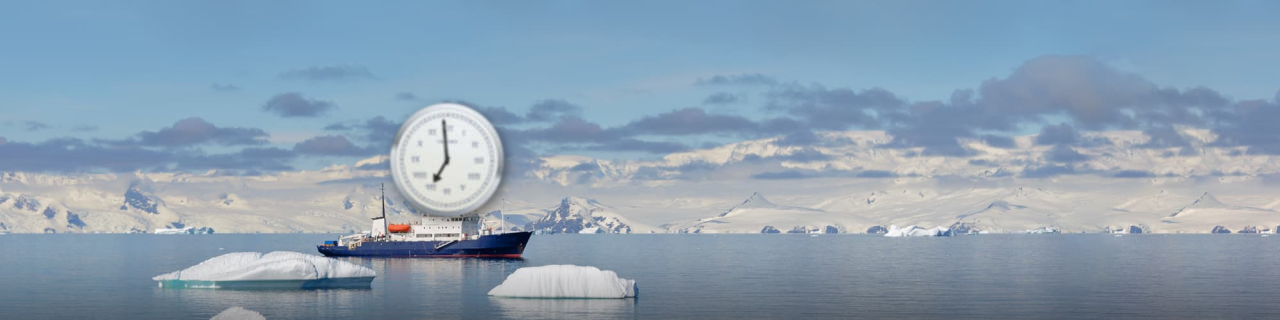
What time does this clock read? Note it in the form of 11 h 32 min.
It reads 6 h 59 min
